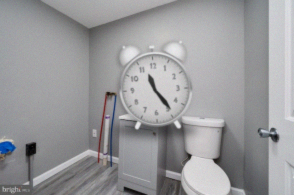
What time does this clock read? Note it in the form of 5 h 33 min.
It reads 11 h 24 min
